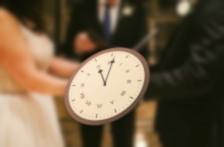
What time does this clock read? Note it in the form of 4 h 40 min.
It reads 11 h 01 min
